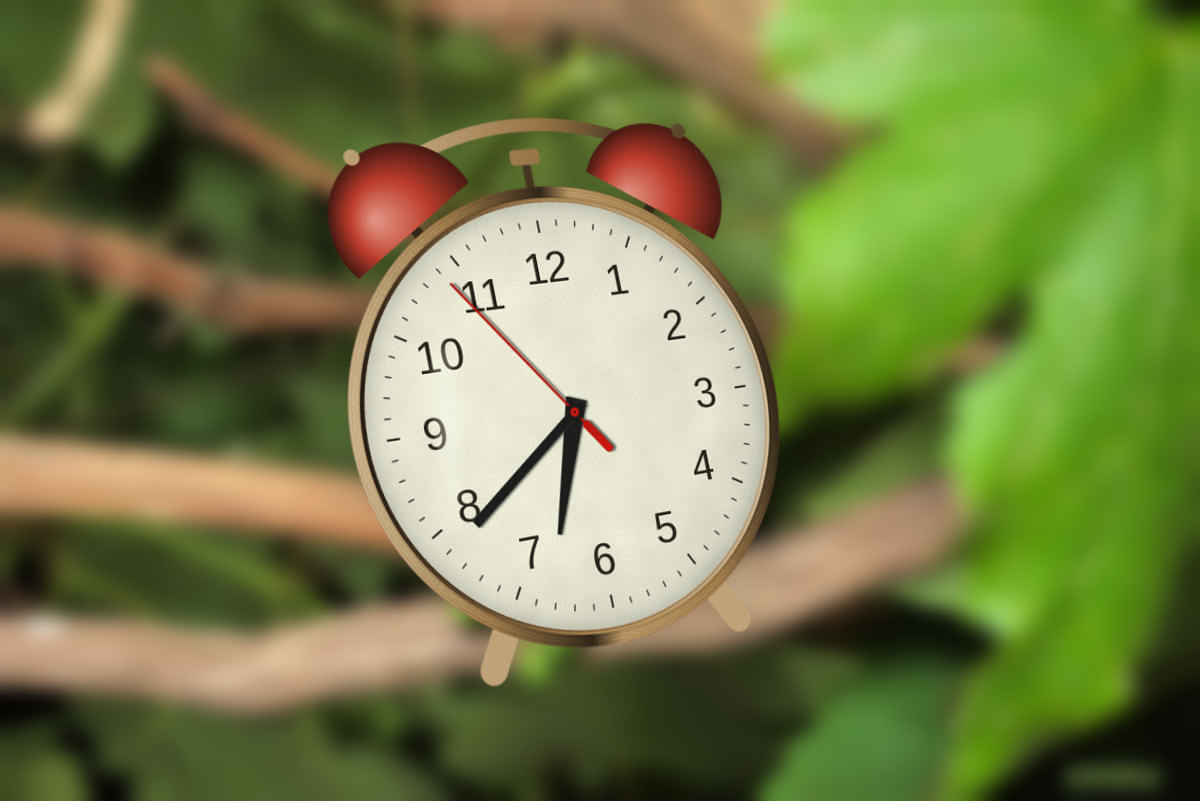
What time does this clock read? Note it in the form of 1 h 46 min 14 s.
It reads 6 h 38 min 54 s
